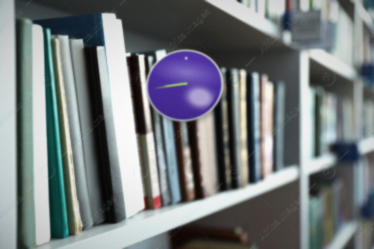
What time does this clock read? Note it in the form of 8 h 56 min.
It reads 8 h 43 min
